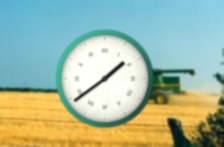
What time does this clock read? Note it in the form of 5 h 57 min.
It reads 1 h 39 min
